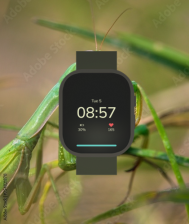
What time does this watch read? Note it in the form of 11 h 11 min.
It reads 8 h 57 min
